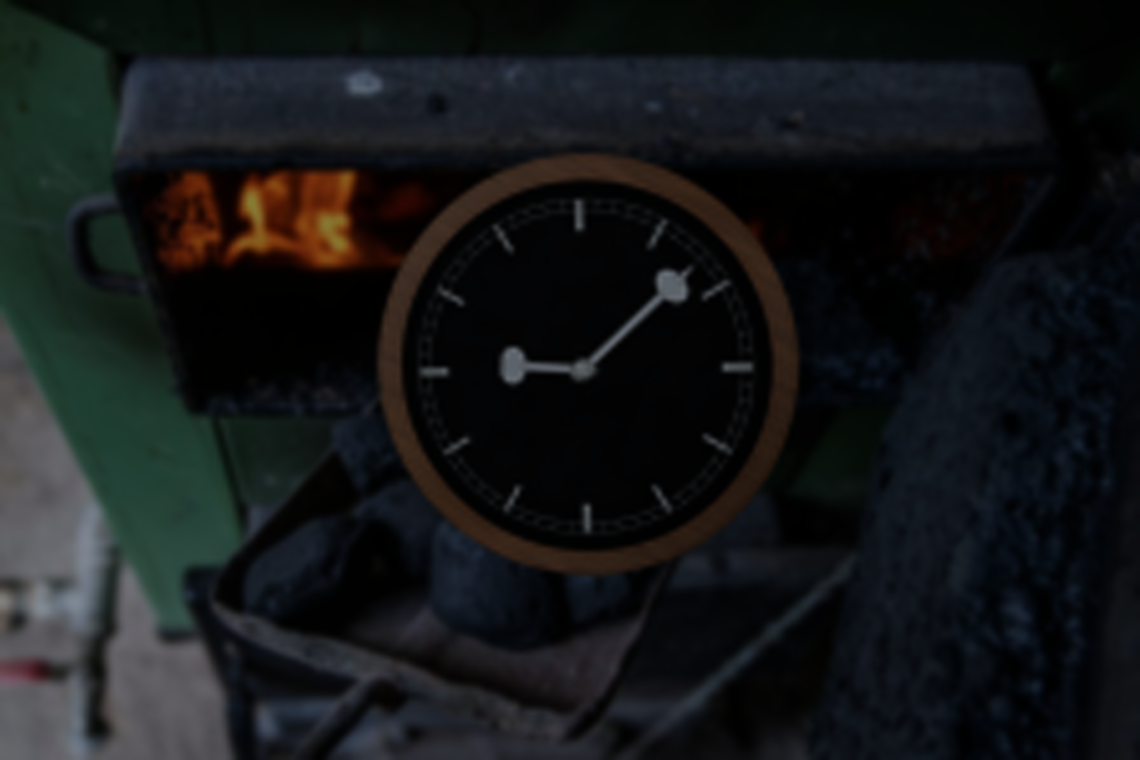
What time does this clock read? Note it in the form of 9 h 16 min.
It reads 9 h 08 min
